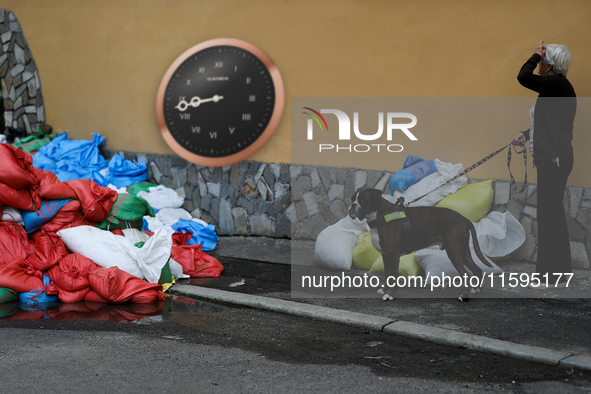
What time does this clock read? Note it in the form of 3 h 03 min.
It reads 8 h 43 min
